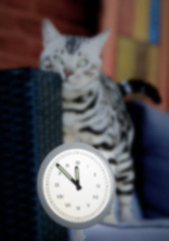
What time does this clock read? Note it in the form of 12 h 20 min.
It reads 11 h 52 min
